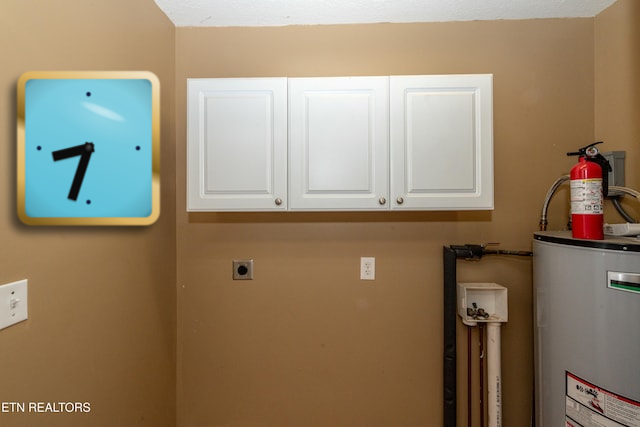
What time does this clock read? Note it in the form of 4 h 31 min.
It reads 8 h 33 min
